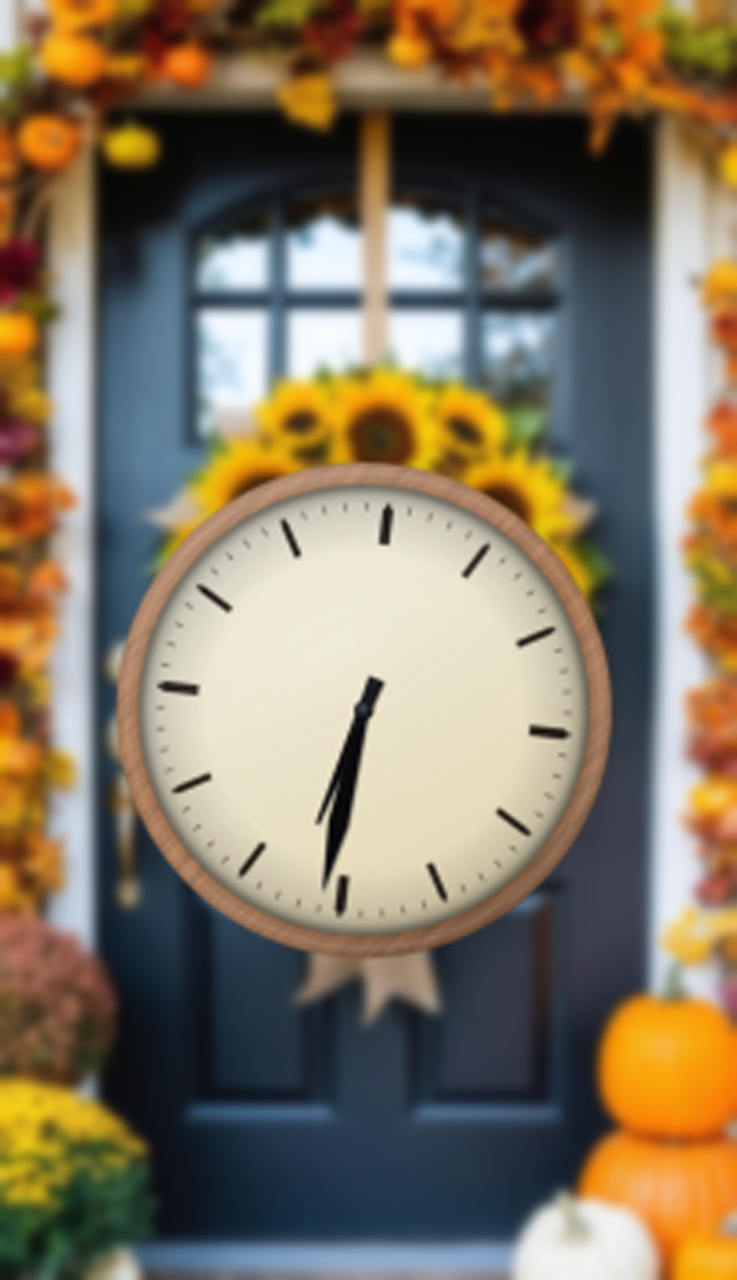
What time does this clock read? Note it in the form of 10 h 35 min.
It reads 6 h 31 min
